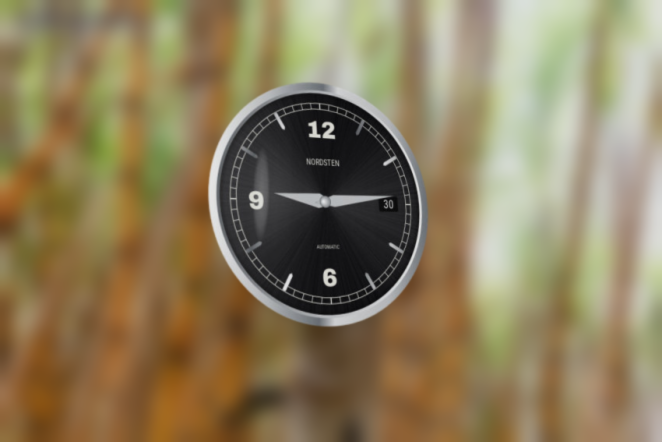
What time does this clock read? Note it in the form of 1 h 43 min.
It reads 9 h 14 min
